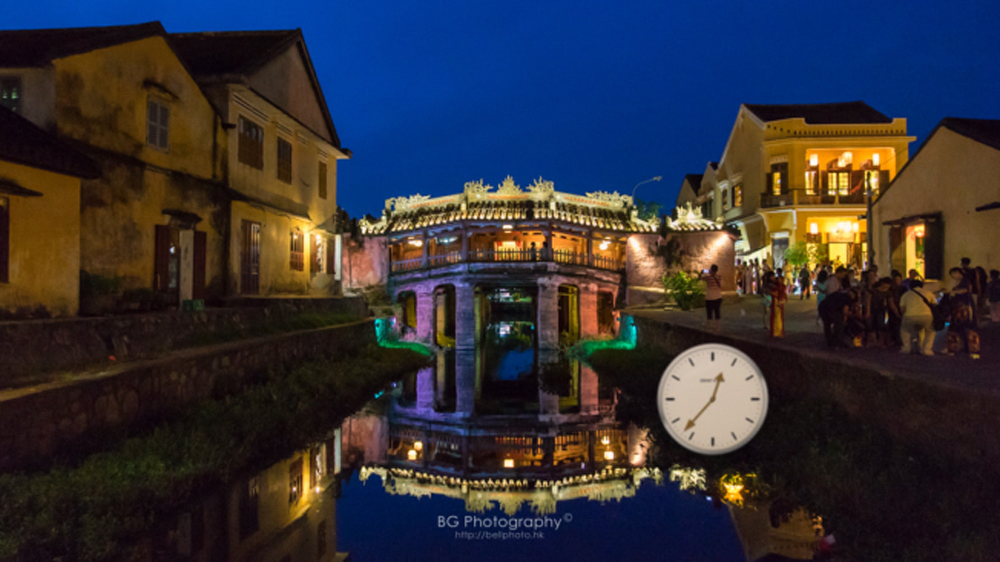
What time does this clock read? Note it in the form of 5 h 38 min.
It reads 12 h 37 min
